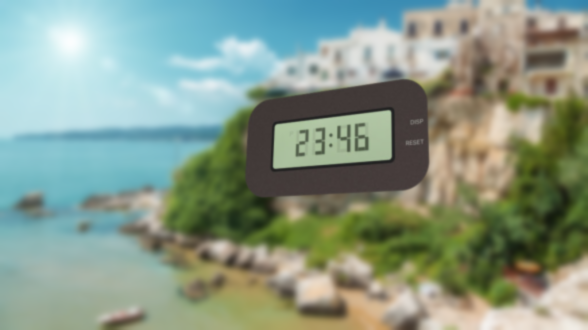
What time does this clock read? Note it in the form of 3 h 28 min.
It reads 23 h 46 min
